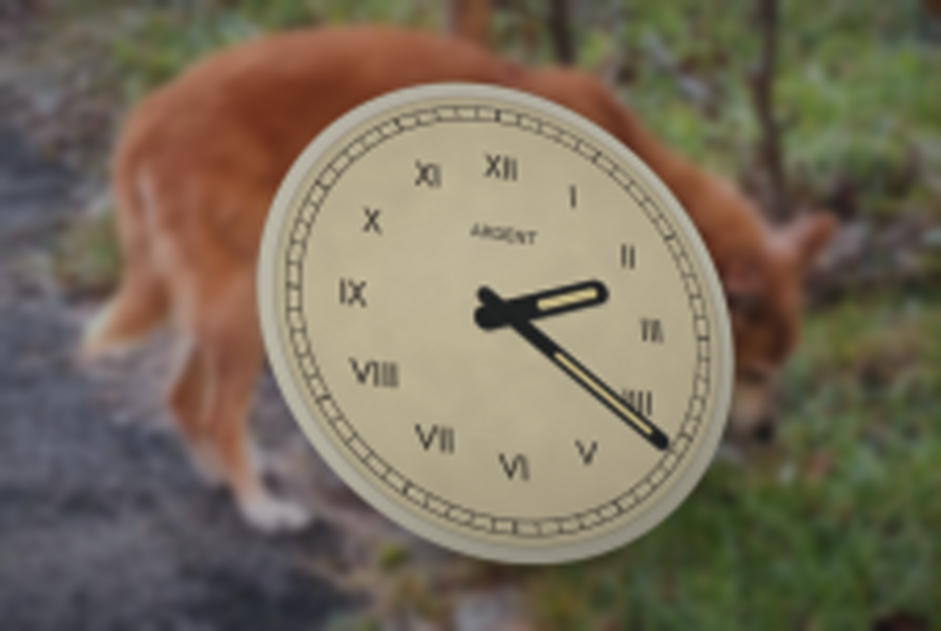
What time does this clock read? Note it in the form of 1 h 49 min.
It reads 2 h 21 min
